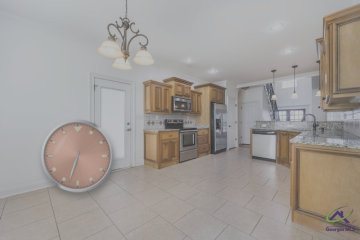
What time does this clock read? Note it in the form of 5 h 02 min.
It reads 6 h 33 min
